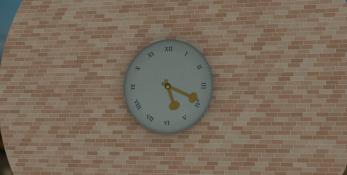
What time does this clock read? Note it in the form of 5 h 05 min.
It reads 5 h 19 min
